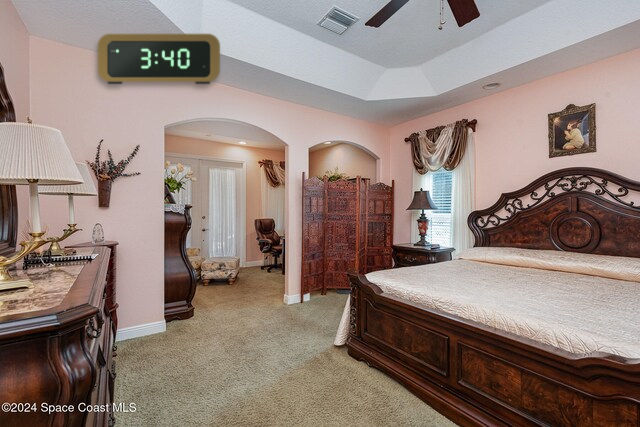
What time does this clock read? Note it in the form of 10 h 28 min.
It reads 3 h 40 min
